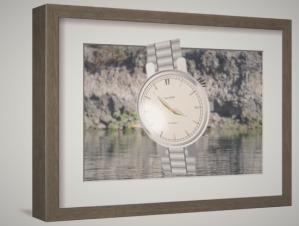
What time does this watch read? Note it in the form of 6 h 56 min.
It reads 3 h 53 min
